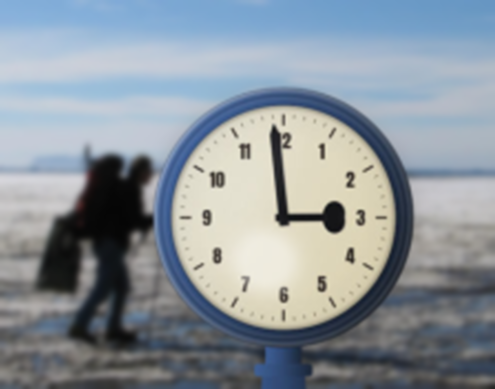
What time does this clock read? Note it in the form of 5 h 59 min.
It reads 2 h 59 min
